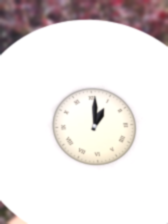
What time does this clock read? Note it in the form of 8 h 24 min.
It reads 1 h 01 min
